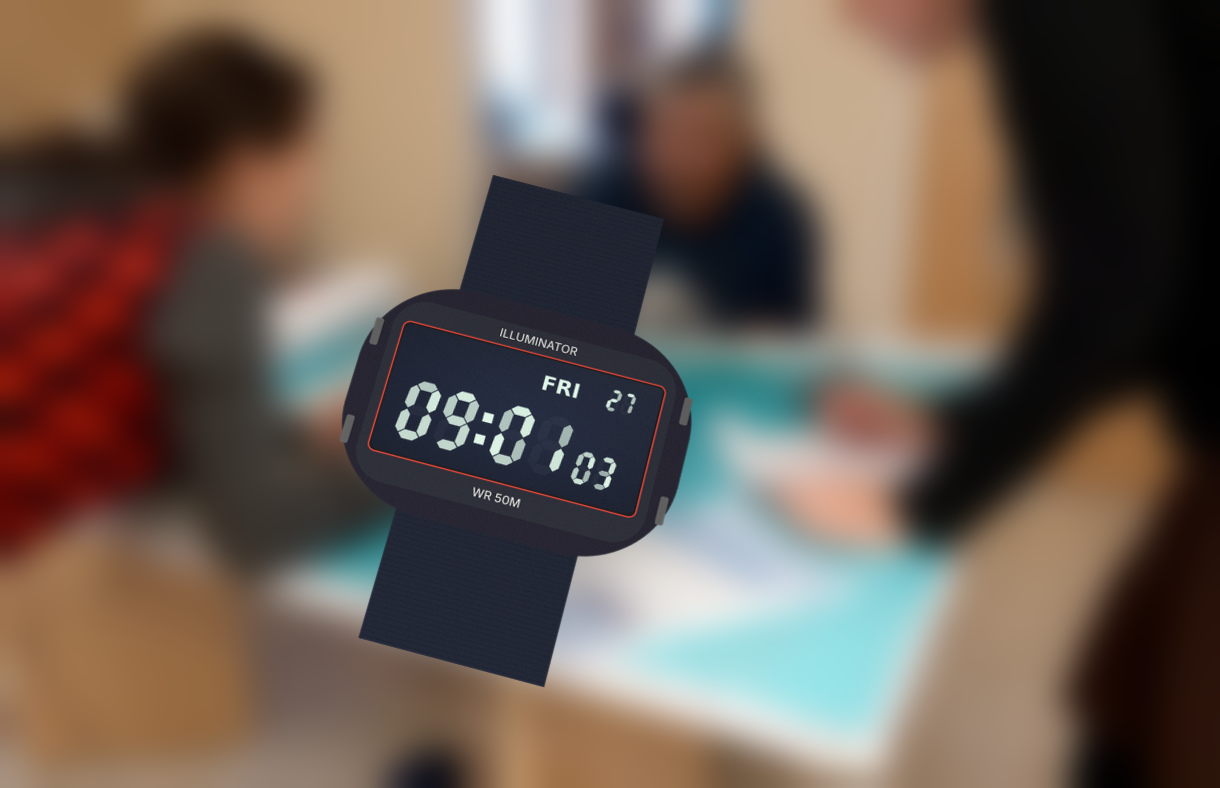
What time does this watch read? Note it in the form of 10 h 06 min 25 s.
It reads 9 h 01 min 03 s
